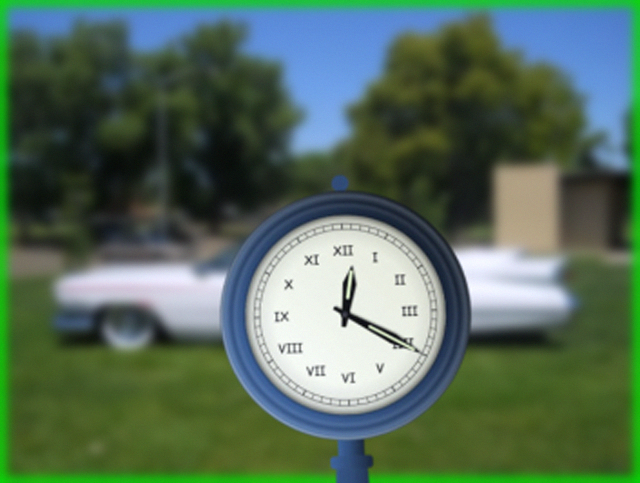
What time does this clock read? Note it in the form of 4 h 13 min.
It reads 12 h 20 min
